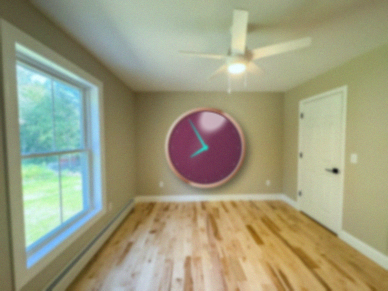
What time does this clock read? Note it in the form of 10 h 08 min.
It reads 7 h 55 min
